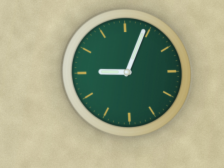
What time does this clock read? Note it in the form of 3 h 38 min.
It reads 9 h 04 min
